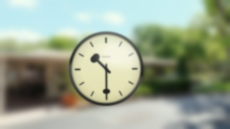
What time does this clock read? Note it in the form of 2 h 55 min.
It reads 10 h 30 min
